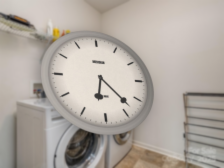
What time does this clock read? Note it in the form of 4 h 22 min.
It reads 6 h 23 min
